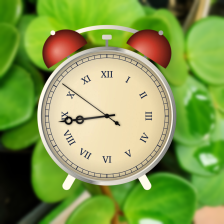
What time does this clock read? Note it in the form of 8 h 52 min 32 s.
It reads 8 h 43 min 51 s
